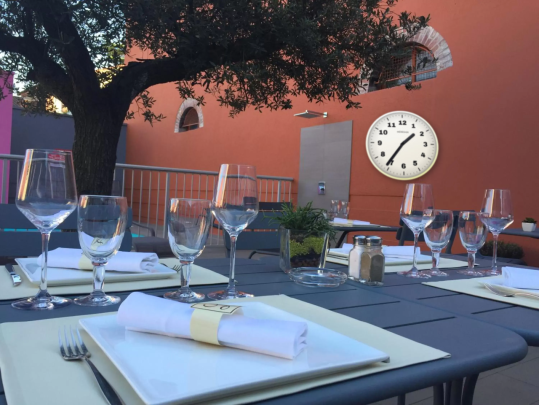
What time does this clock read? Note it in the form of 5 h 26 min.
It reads 1 h 36 min
